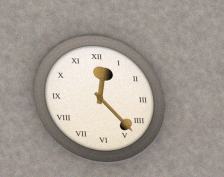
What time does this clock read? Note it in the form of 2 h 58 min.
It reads 12 h 23 min
